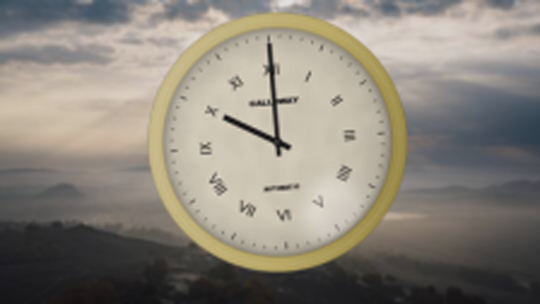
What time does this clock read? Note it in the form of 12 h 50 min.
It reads 10 h 00 min
